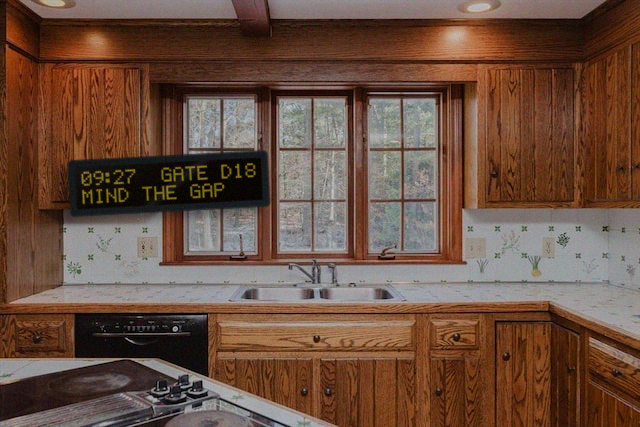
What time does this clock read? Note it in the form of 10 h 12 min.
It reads 9 h 27 min
